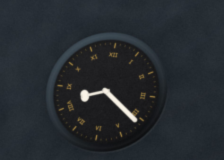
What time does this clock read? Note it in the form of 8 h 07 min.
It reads 8 h 21 min
